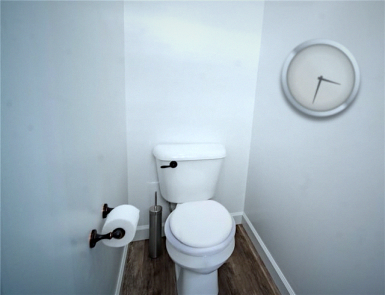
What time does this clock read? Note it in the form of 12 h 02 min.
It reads 3 h 33 min
